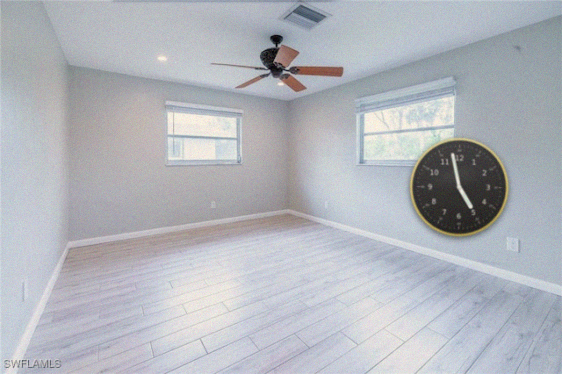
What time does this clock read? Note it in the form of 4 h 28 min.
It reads 4 h 58 min
